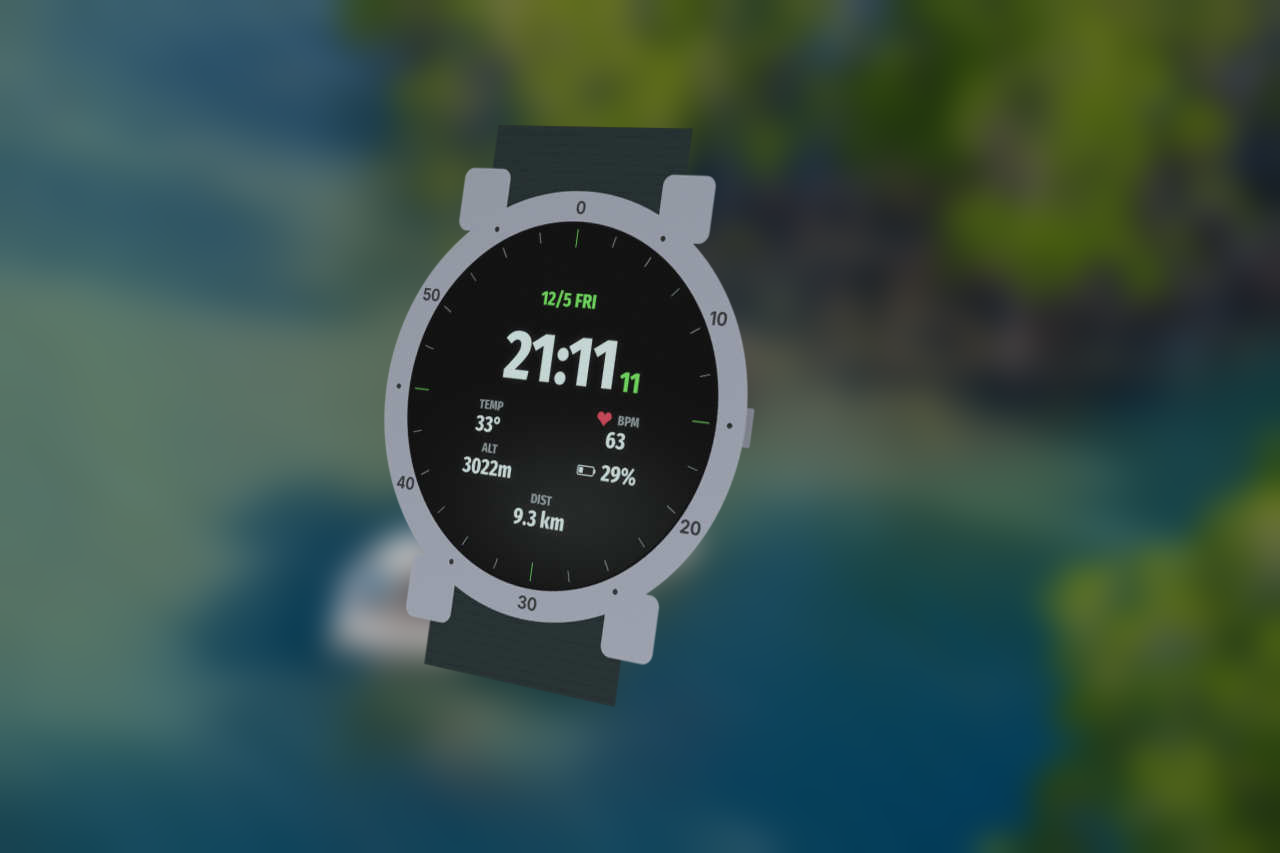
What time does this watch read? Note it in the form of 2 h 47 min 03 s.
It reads 21 h 11 min 11 s
